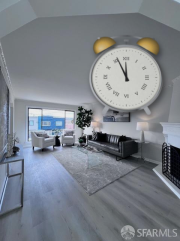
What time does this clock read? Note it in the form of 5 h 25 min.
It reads 11 h 56 min
